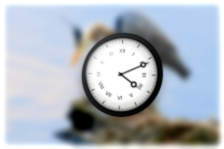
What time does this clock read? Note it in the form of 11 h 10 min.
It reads 4 h 11 min
